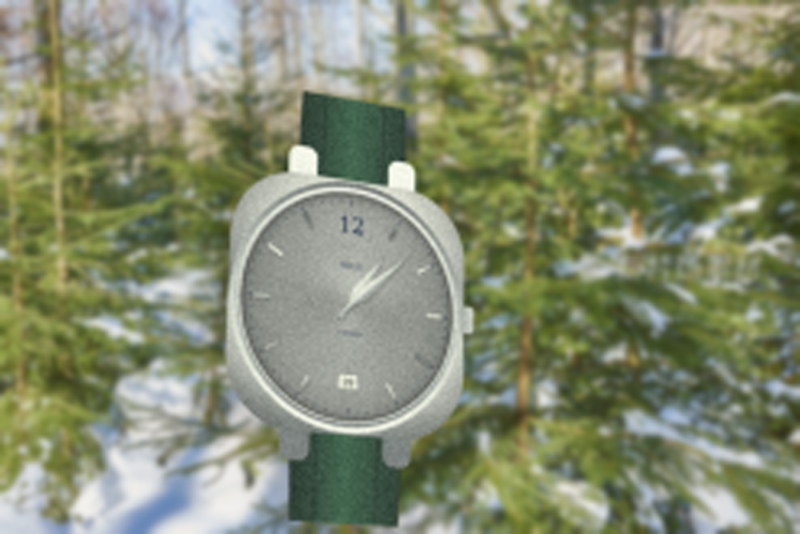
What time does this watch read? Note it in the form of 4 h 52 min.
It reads 1 h 08 min
